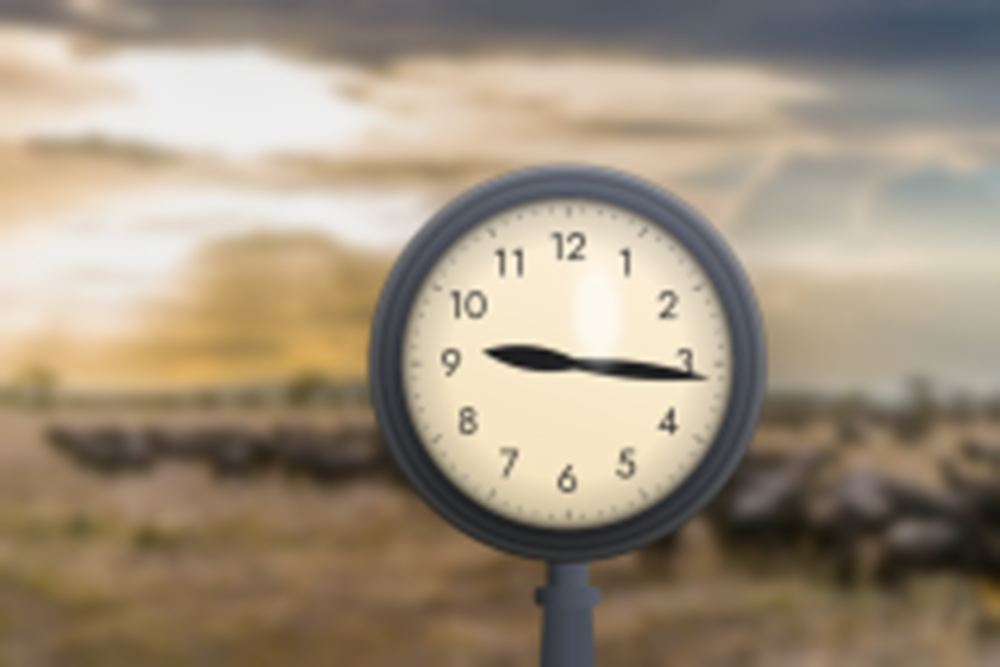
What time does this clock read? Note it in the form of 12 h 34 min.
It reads 9 h 16 min
